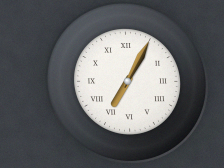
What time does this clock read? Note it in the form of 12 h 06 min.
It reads 7 h 05 min
